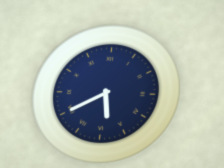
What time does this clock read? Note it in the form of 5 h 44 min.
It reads 5 h 40 min
